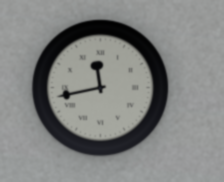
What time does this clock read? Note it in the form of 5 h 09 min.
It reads 11 h 43 min
